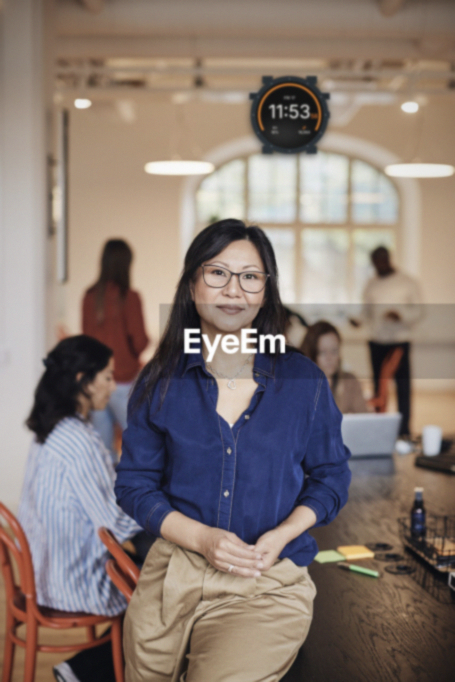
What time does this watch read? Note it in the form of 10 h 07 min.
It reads 11 h 53 min
